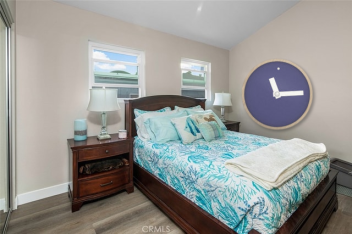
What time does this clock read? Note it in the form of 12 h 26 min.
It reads 11 h 14 min
